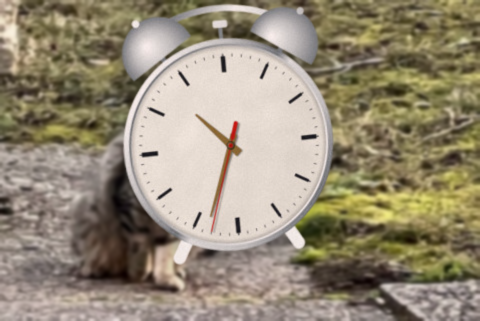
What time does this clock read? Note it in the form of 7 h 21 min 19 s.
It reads 10 h 33 min 33 s
